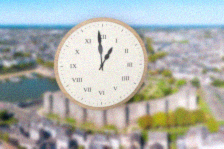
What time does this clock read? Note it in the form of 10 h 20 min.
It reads 12 h 59 min
